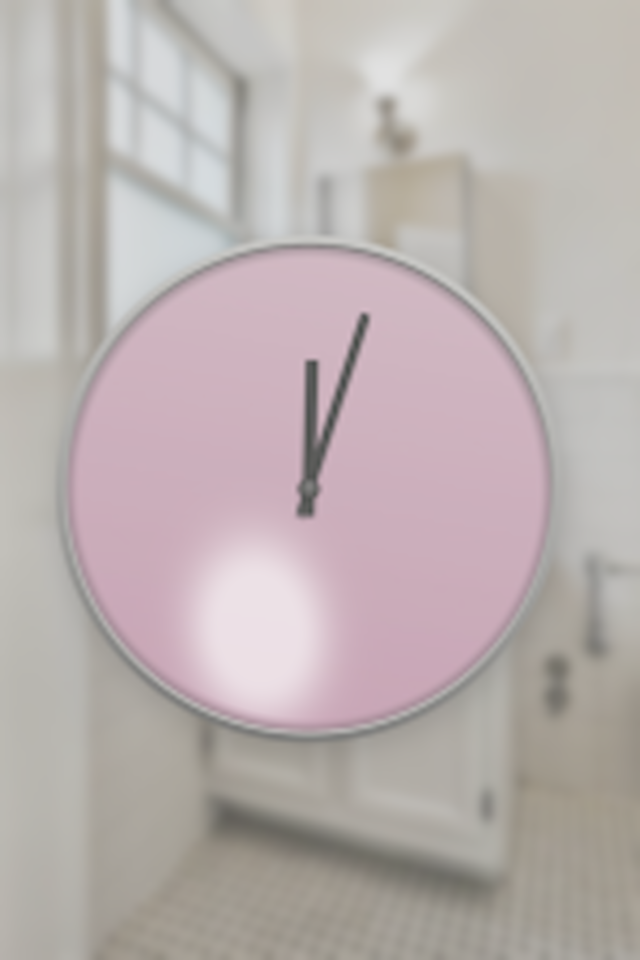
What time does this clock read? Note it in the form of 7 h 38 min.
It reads 12 h 03 min
